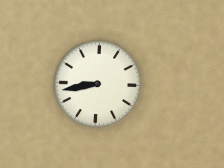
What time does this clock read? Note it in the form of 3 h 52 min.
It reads 8 h 43 min
